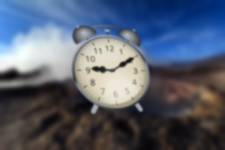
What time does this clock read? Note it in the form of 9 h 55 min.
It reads 9 h 10 min
